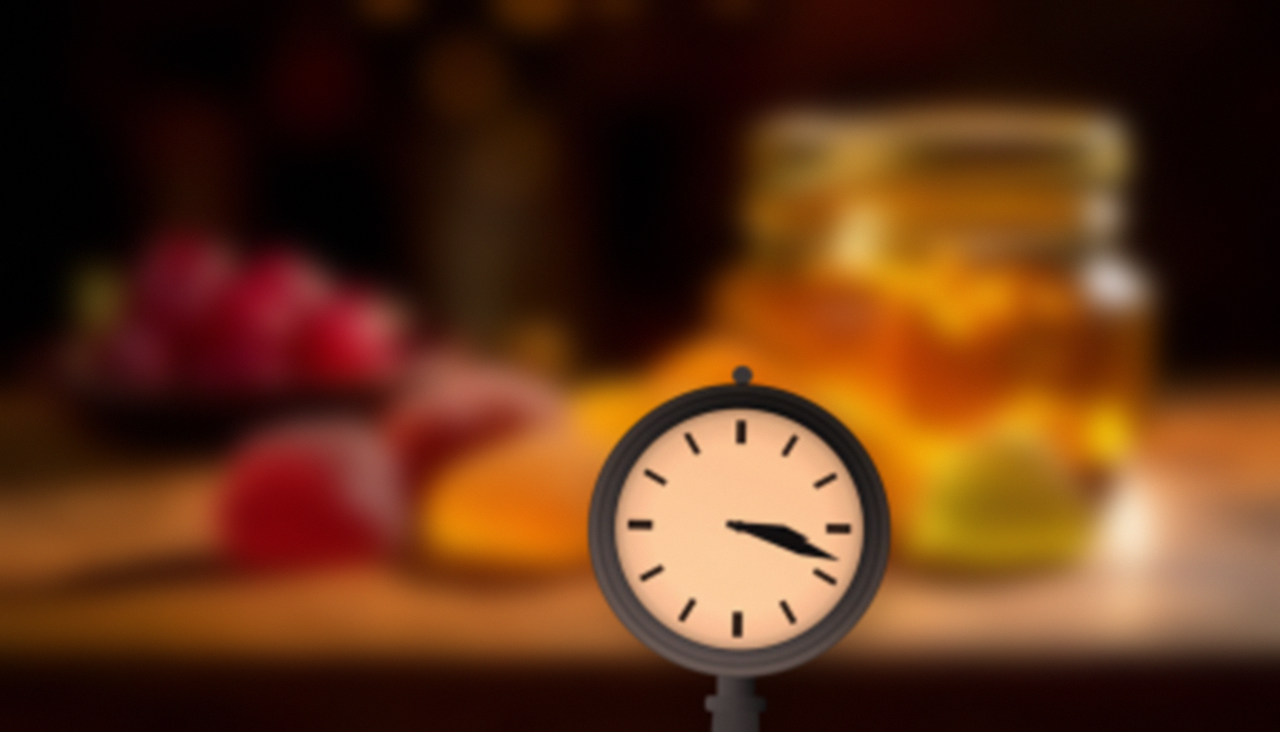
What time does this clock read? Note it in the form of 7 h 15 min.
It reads 3 h 18 min
